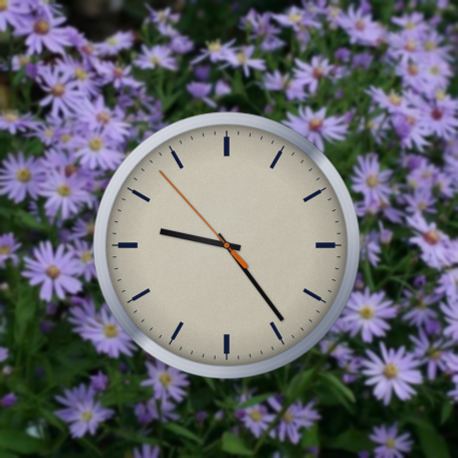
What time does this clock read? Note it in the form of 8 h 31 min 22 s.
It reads 9 h 23 min 53 s
